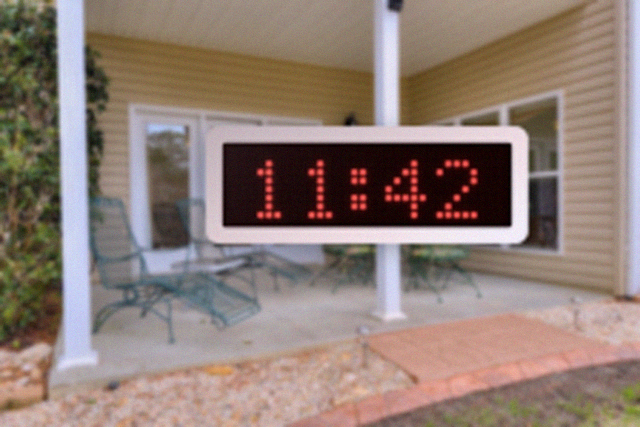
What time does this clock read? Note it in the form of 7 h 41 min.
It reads 11 h 42 min
